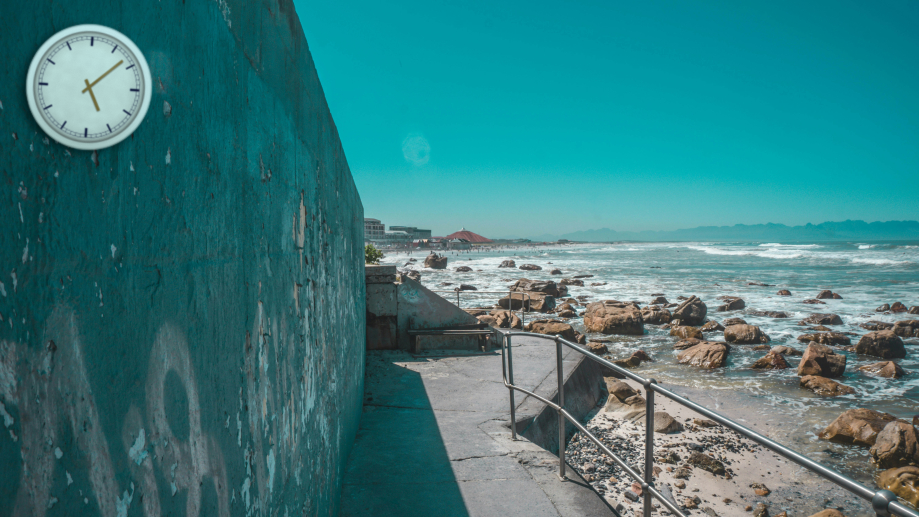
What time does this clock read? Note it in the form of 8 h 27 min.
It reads 5 h 08 min
